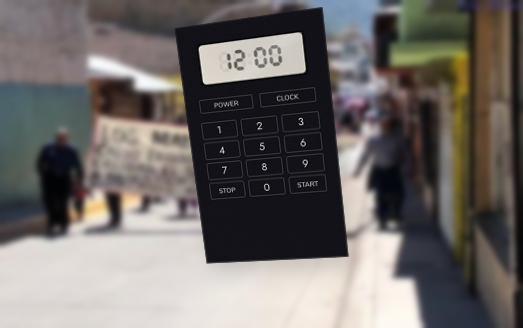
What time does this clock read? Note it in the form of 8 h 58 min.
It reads 12 h 00 min
